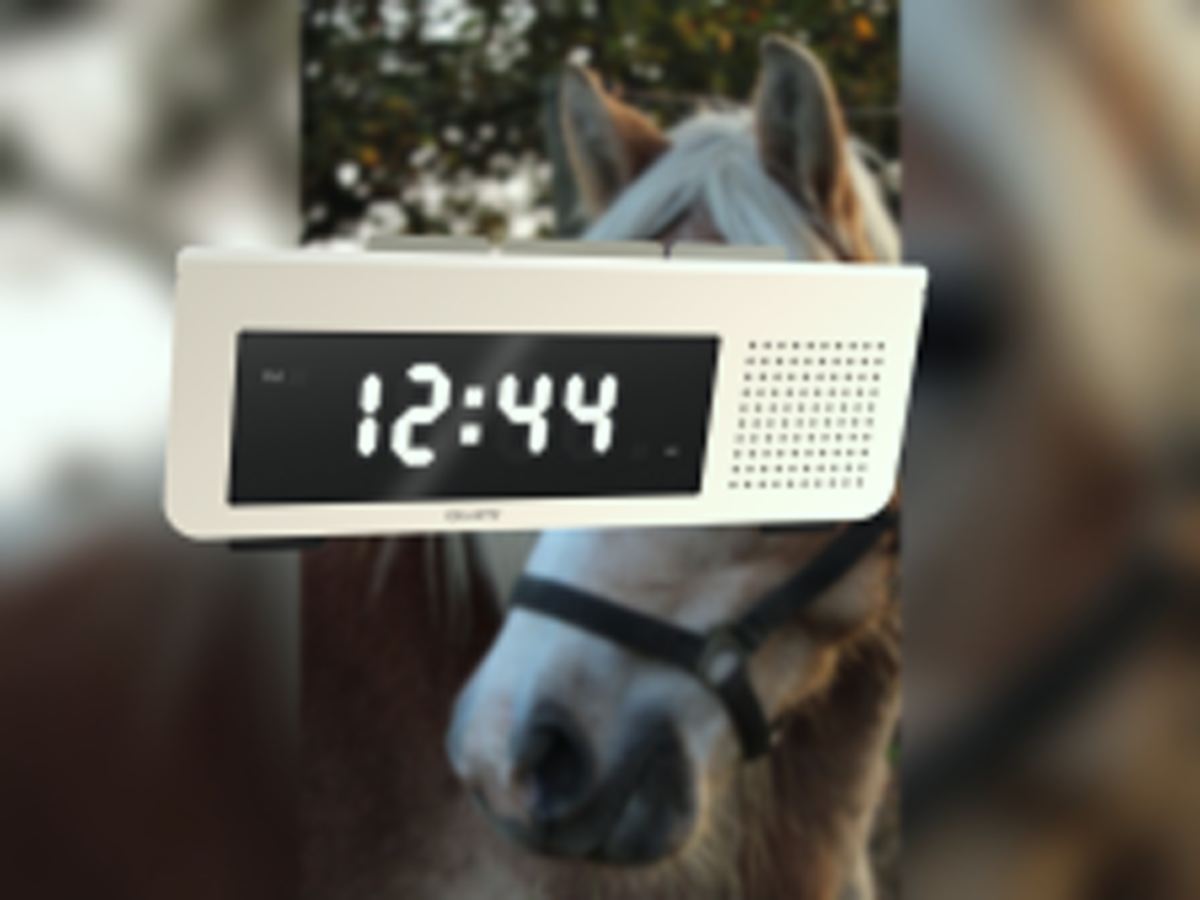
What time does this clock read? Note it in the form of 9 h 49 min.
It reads 12 h 44 min
